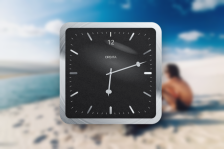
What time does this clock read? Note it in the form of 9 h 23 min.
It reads 6 h 12 min
